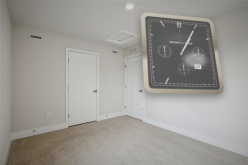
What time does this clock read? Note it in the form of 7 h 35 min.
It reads 1 h 05 min
